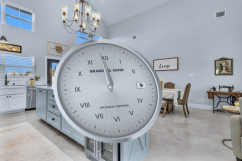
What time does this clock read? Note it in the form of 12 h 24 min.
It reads 11 h 59 min
